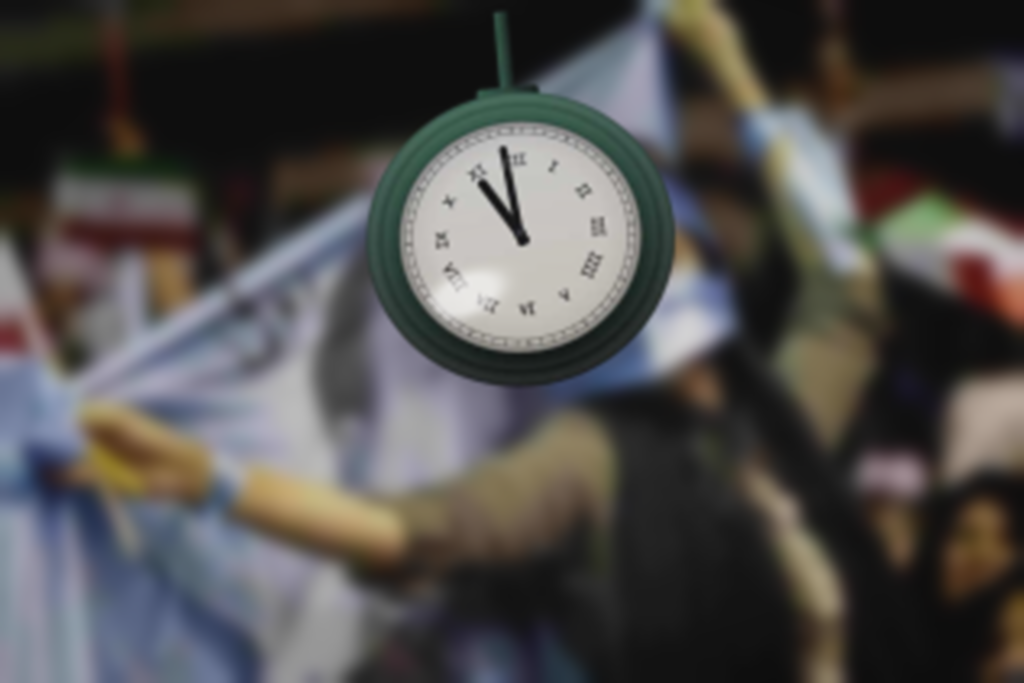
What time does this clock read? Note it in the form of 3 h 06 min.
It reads 10 h 59 min
